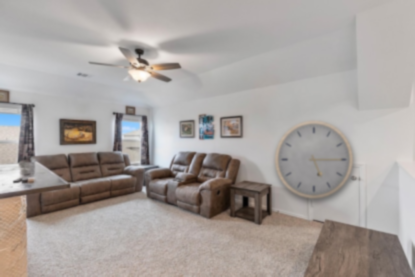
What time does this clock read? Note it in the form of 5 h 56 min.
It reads 5 h 15 min
